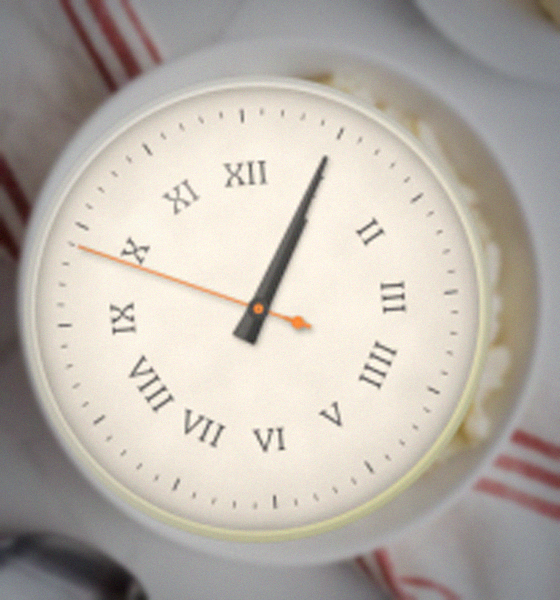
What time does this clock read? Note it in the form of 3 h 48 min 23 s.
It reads 1 h 04 min 49 s
